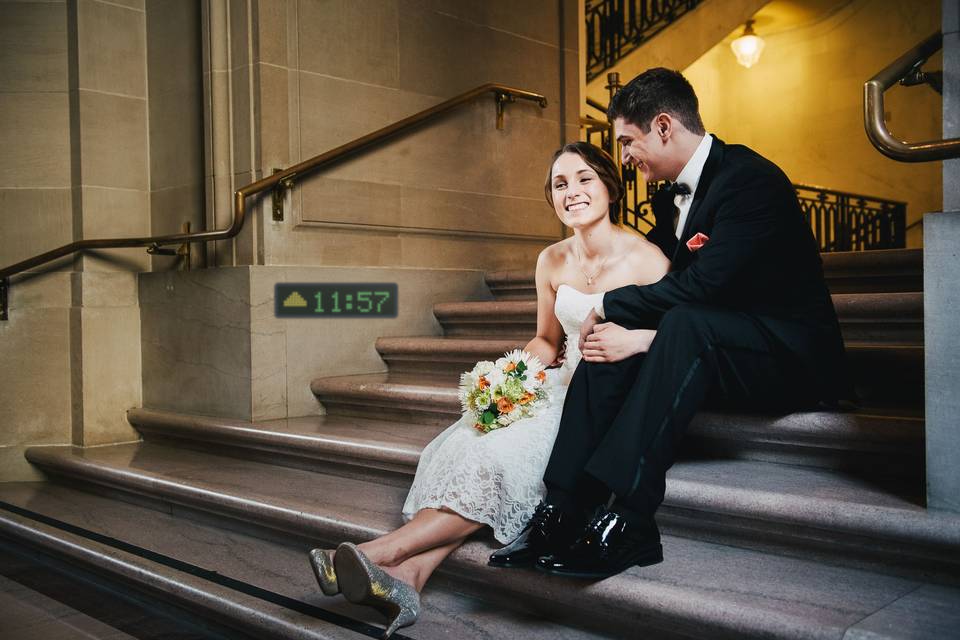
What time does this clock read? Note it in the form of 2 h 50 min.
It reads 11 h 57 min
